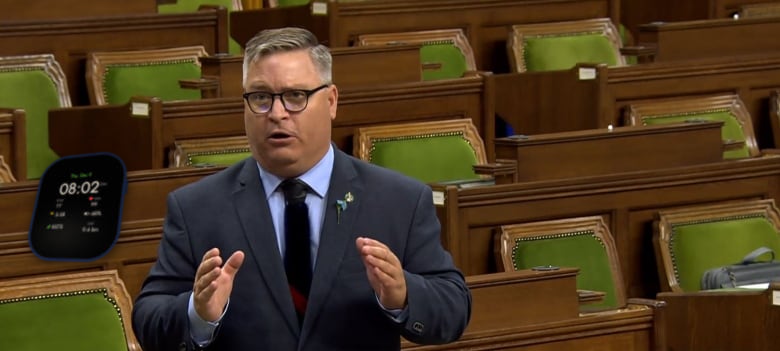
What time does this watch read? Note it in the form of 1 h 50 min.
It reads 8 h 02 min
